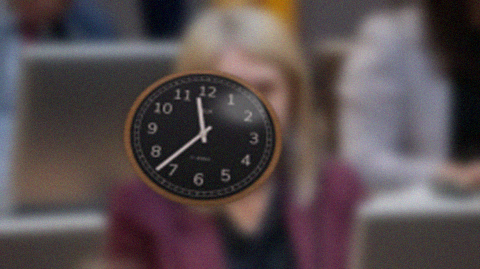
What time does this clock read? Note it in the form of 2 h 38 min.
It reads 11 h 37 min
